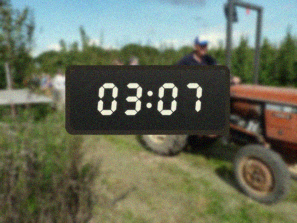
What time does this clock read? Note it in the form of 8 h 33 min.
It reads 3 h 07 min
